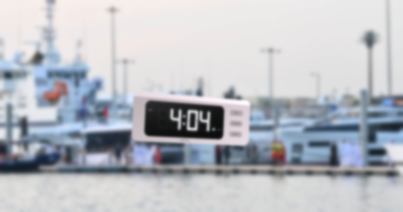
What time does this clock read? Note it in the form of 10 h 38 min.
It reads 4 h 04 min
